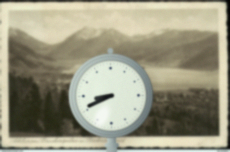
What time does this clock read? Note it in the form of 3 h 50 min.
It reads 8 h 41 min
